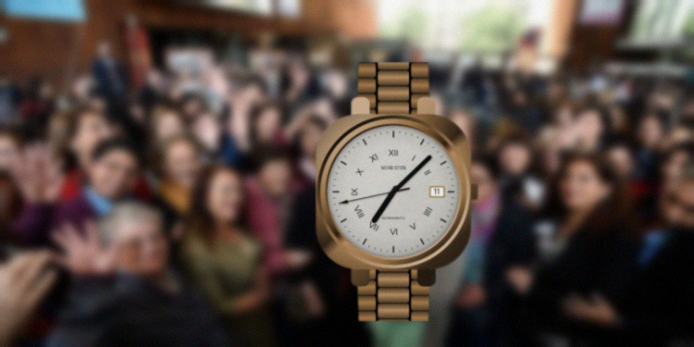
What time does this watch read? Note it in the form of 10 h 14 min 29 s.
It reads 7 h 07 min 43 s
